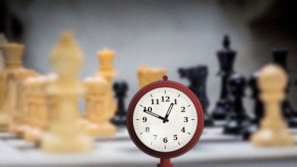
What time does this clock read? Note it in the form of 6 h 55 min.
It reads 12 h 49 min
